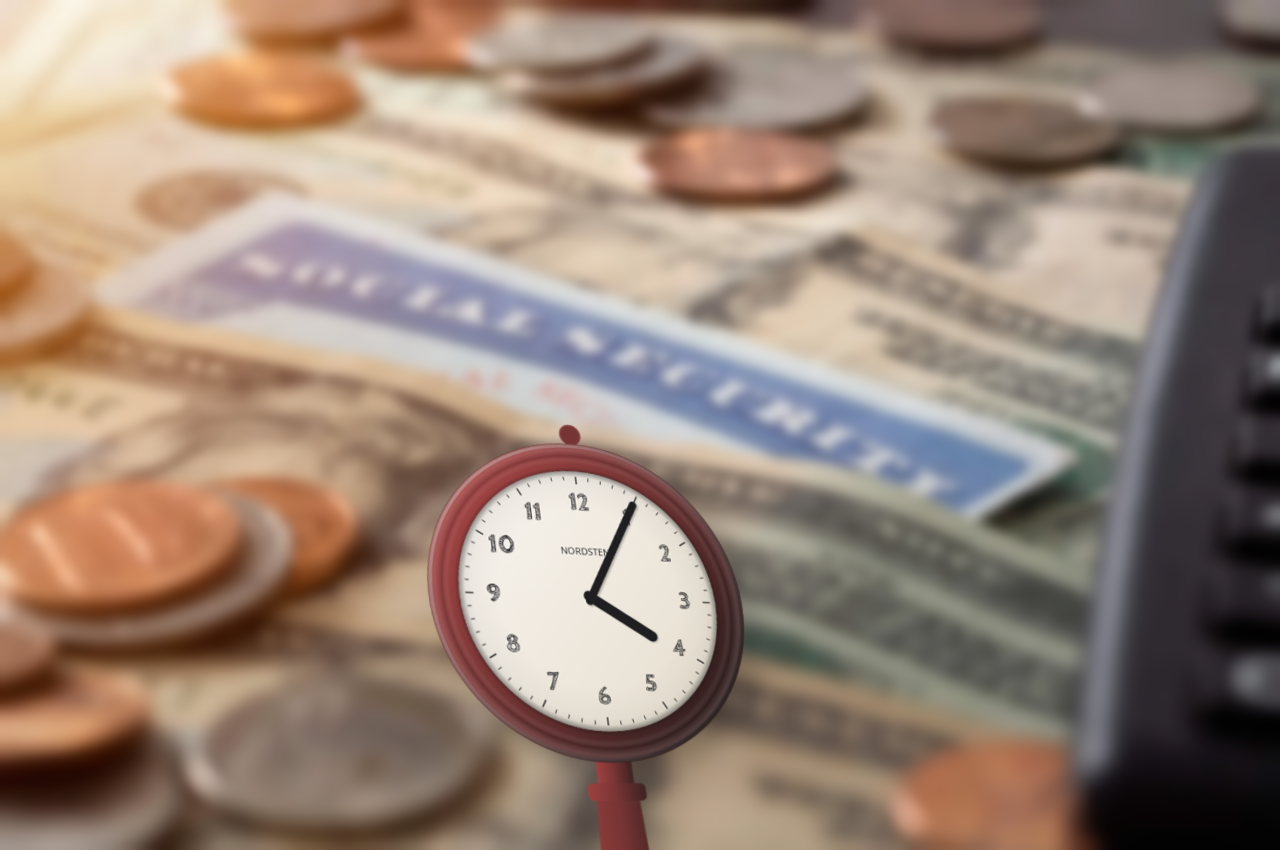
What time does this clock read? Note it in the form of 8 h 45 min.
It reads 4 h 05 min
